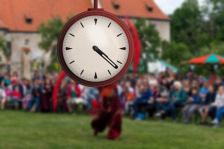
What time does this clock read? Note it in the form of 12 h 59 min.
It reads 4 h 22 min
